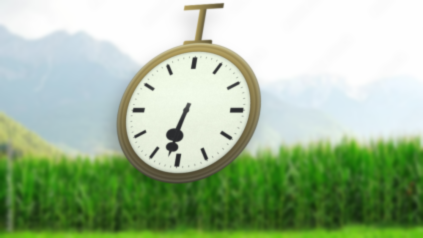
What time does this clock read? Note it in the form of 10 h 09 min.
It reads 6 h 32 min
